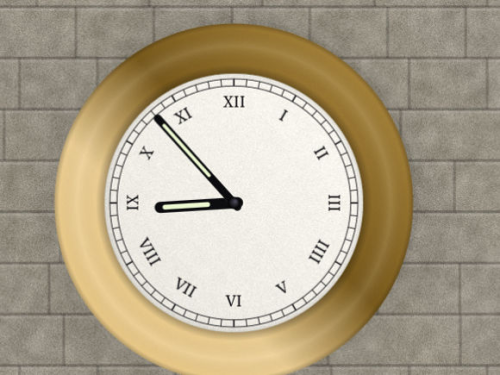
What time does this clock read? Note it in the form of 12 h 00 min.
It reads 8 h 53 min
